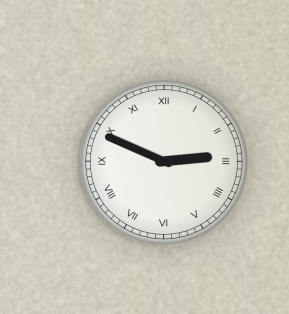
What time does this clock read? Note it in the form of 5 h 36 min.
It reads 2 h 49 min
